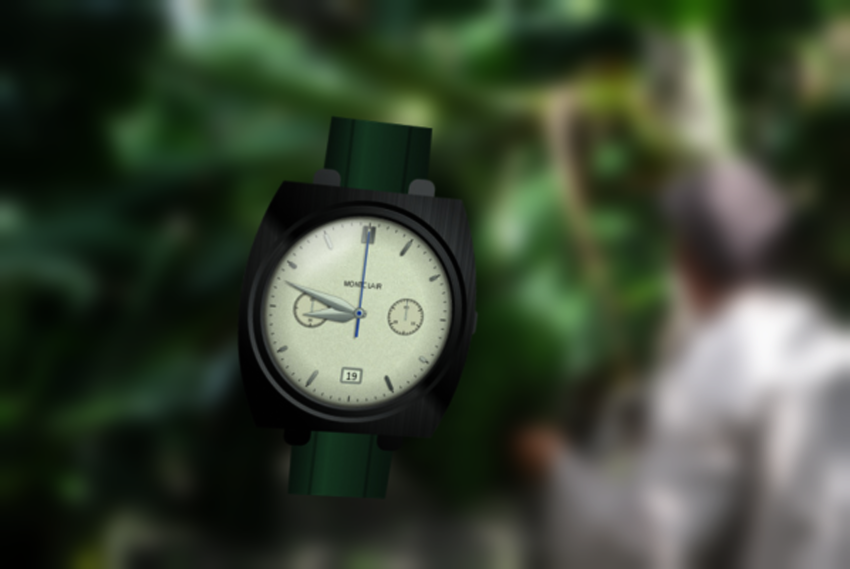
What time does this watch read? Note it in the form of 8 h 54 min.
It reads 8 h 48 min
